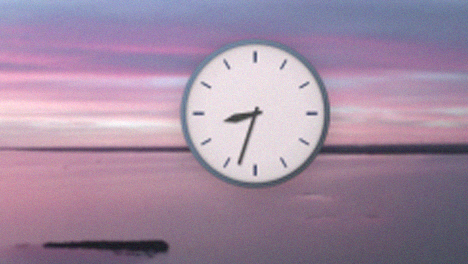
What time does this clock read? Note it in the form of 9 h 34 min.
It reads 8 h 33 min
